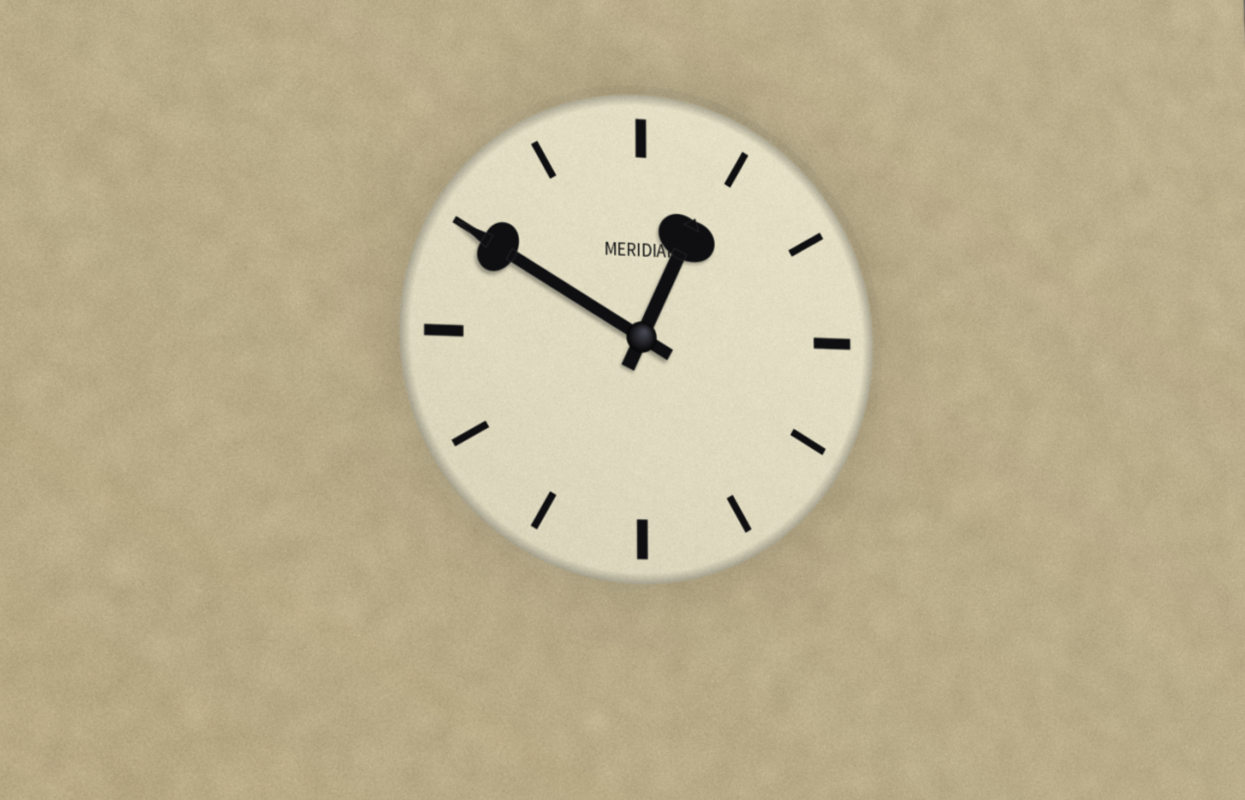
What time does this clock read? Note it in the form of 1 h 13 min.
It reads 12 h 50 min
